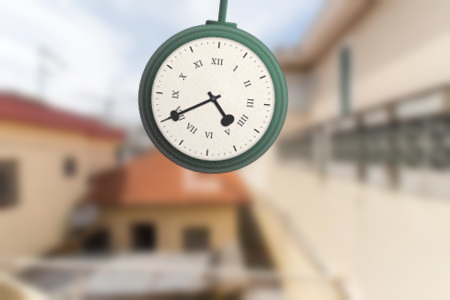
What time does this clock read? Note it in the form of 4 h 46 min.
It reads 4 h 40 min
